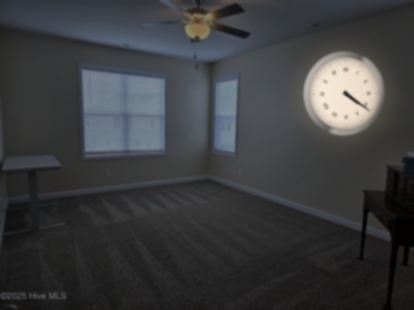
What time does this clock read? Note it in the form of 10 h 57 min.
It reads 4 h 21 min
